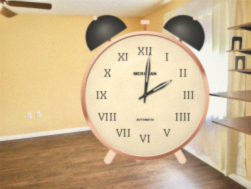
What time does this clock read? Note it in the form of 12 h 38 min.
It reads 2 h 01 min
